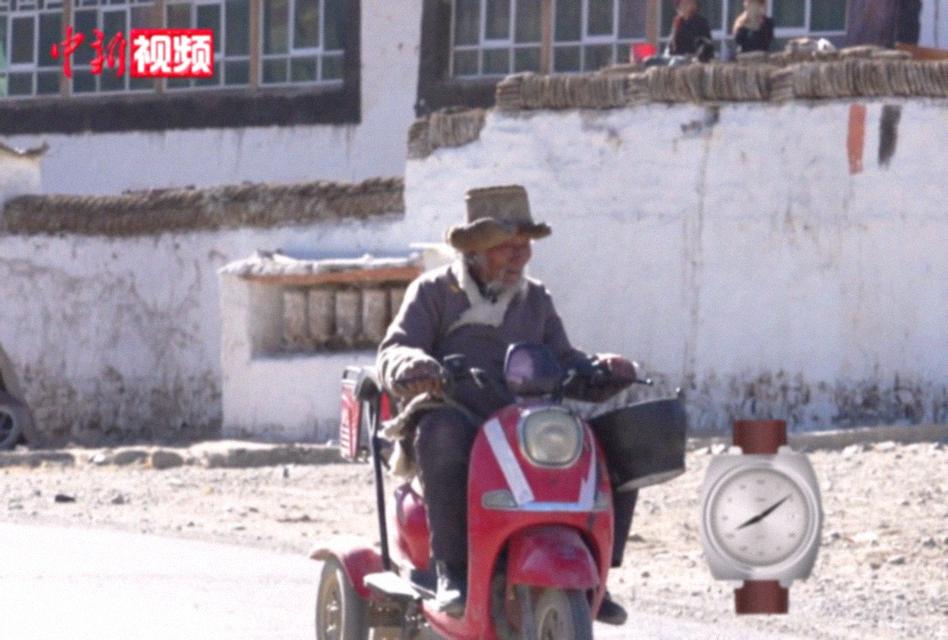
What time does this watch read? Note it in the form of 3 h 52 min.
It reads 8 h 09 min
